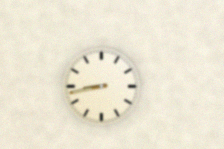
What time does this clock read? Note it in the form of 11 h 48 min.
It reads 8 h 43 min
